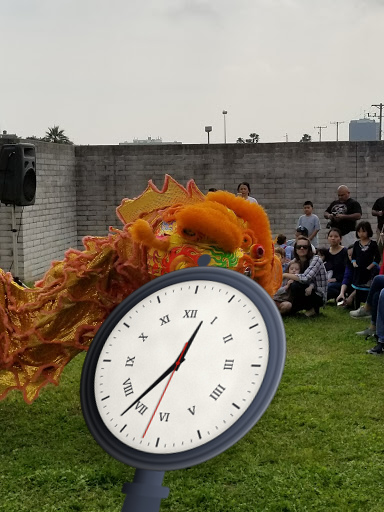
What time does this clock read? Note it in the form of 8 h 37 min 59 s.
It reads 12 h 36 min 32 s
